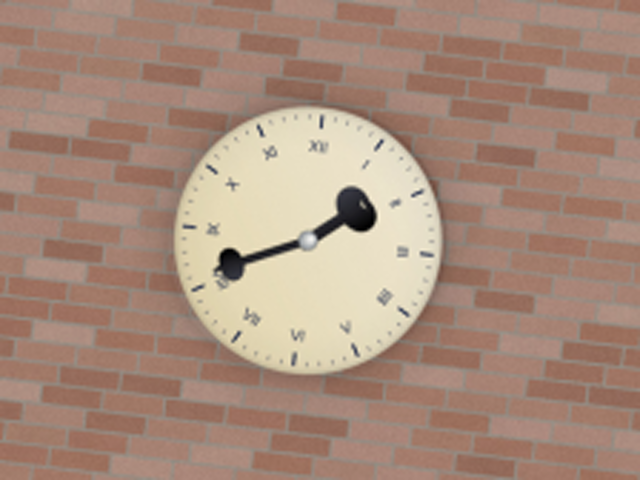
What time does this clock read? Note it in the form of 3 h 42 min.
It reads 1 h 41 min
